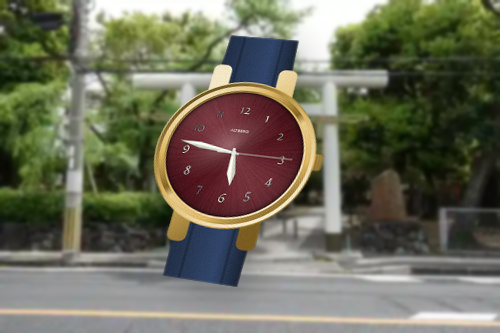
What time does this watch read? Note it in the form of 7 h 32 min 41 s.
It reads 5 h 46 min 15 s
